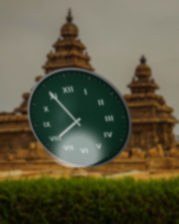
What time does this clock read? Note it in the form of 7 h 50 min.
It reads 7 h 55 min
